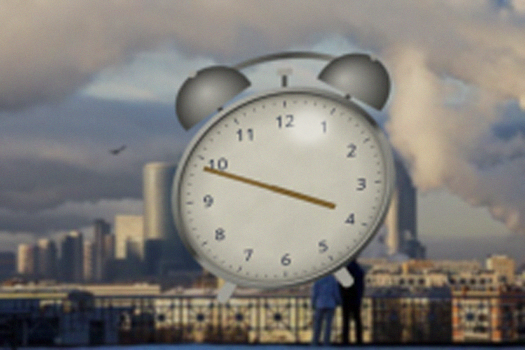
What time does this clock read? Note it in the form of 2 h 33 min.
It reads 3 h 49 min
